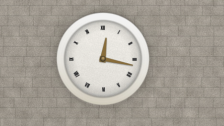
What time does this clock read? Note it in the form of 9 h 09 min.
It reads 12 h 17 min
